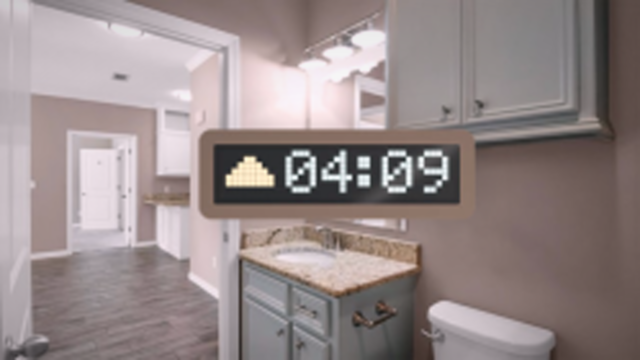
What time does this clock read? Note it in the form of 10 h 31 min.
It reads 4 h 09 min
